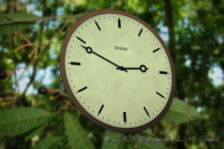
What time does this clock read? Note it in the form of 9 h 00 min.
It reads 2 h 49 min
